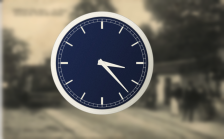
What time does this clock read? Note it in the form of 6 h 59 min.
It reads 3 h 23 min
